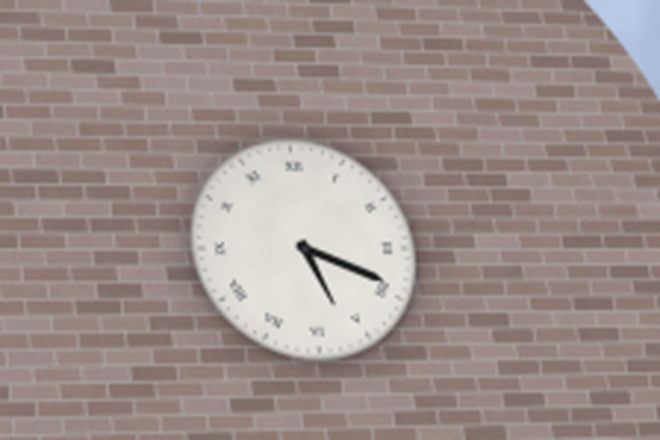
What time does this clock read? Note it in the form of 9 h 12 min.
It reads 5 h 19 min
